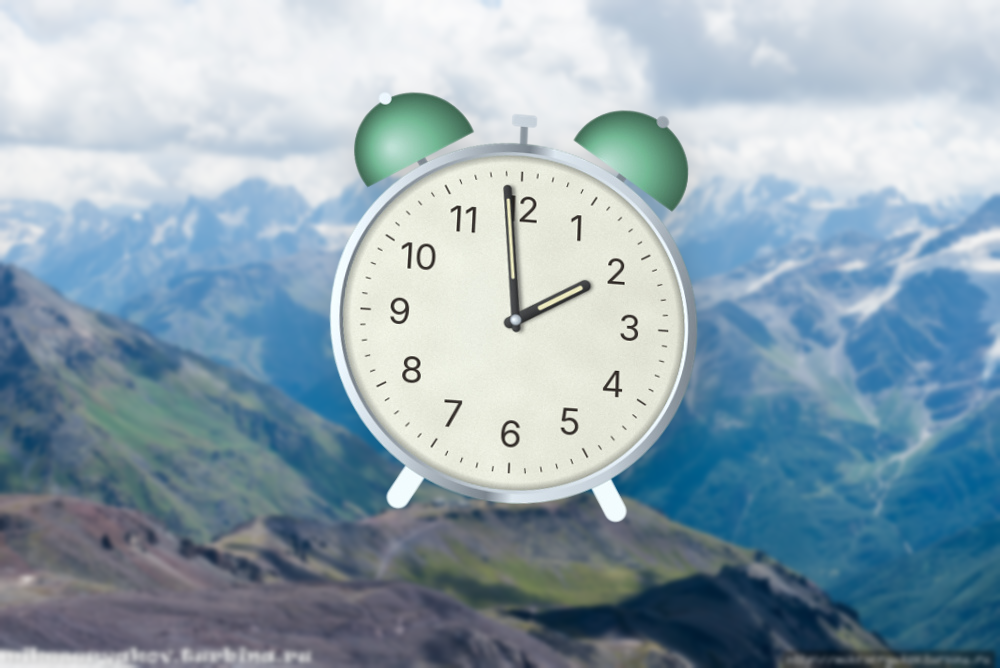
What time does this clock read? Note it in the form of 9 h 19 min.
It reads 1 h 59 min
